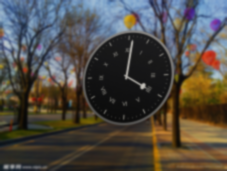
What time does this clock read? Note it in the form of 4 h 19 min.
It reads 4 h 01 min
